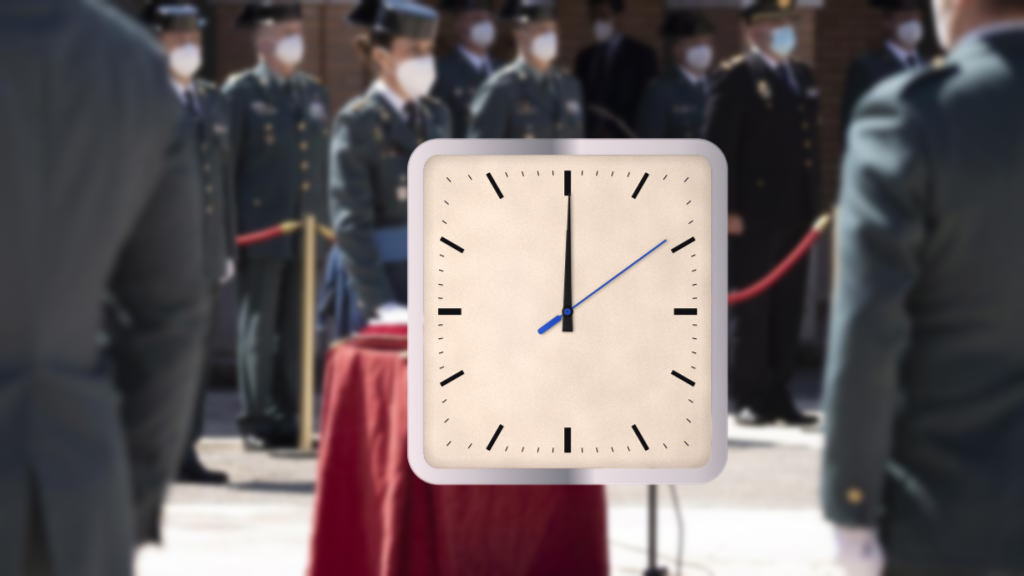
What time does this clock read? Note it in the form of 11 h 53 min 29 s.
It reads 12 h 00 min 09 s
